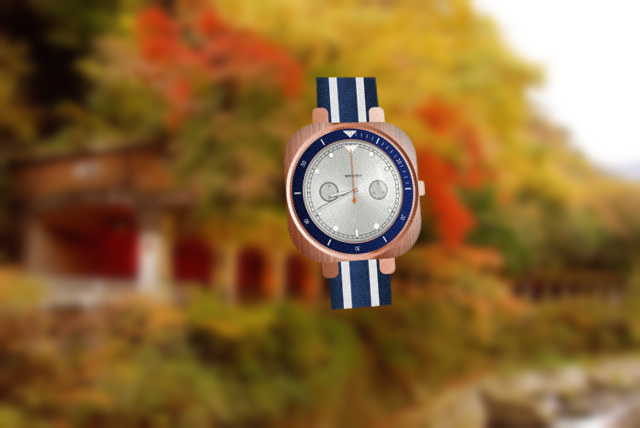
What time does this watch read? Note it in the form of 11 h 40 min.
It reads 8 h 41 min
